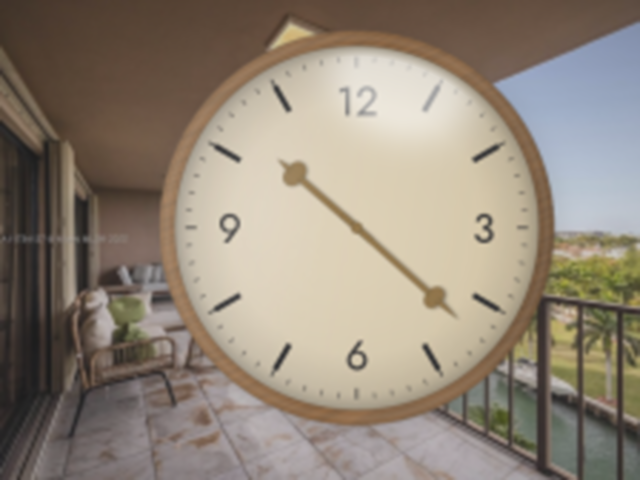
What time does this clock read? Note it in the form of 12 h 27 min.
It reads 10 h 22 min
